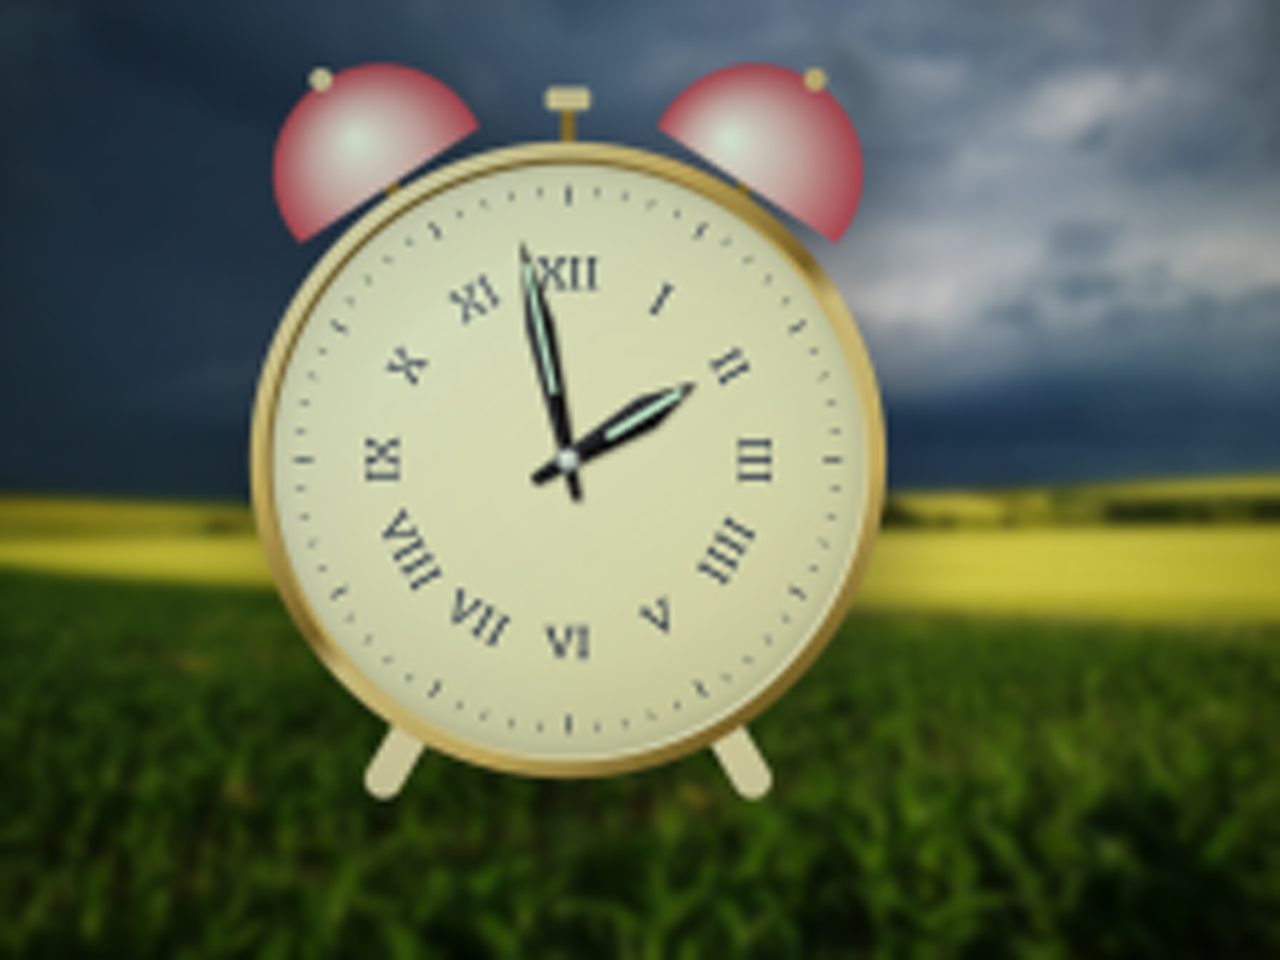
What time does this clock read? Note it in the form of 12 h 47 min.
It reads 1 h 58 min
